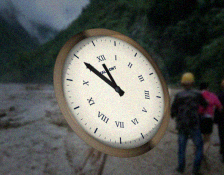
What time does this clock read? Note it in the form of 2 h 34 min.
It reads 11 h 55 min
